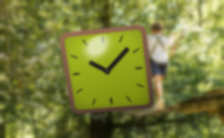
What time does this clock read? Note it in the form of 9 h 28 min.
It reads 10 h 08 min
